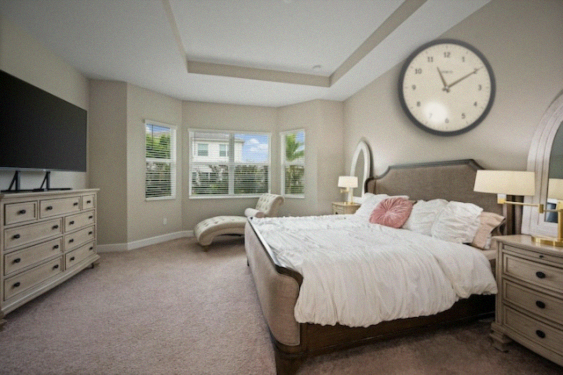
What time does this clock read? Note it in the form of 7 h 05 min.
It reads 11 h 10 min
